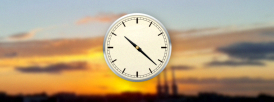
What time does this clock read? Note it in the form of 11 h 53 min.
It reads 10 h 22 min
